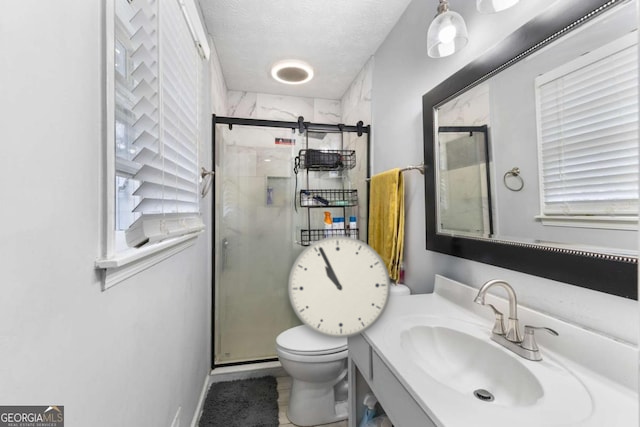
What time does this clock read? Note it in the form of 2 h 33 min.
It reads 10 h 56 min
